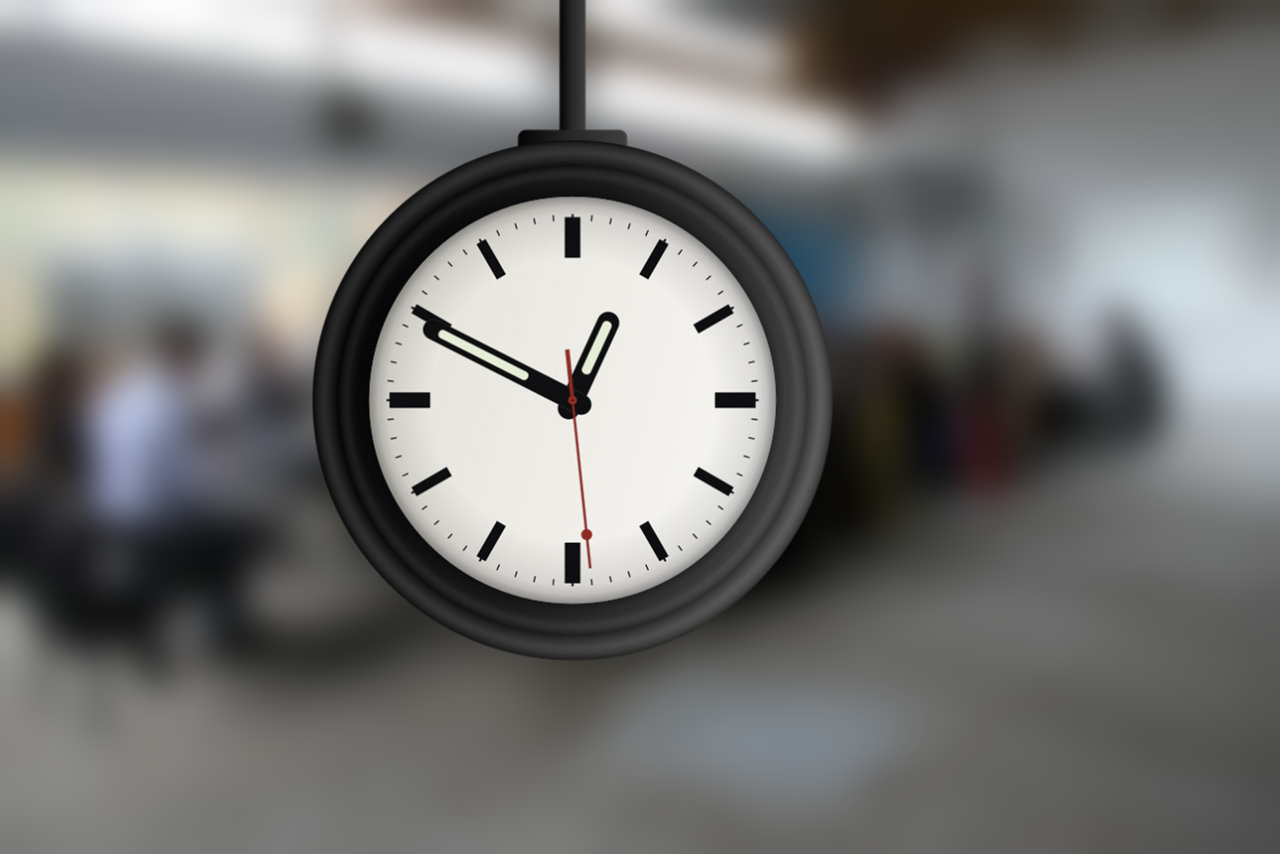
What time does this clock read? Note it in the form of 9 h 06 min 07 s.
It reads 12 h 49 min 29 s
